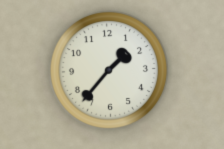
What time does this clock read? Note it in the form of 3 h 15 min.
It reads 1 h 37 min
